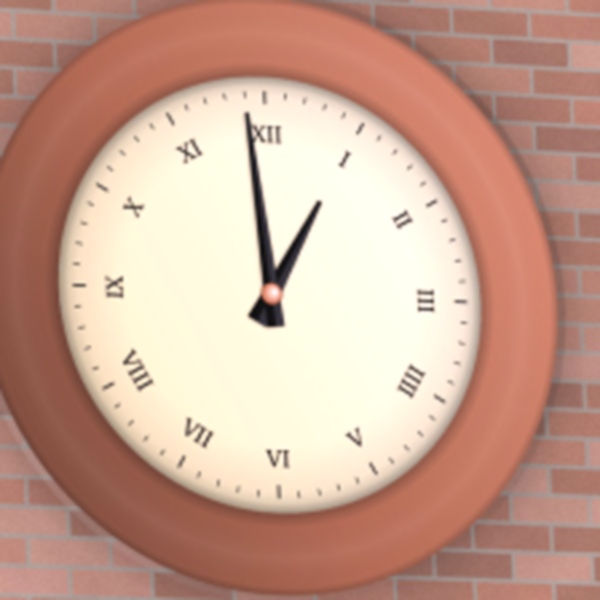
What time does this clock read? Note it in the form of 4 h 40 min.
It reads 12 h 59 min
